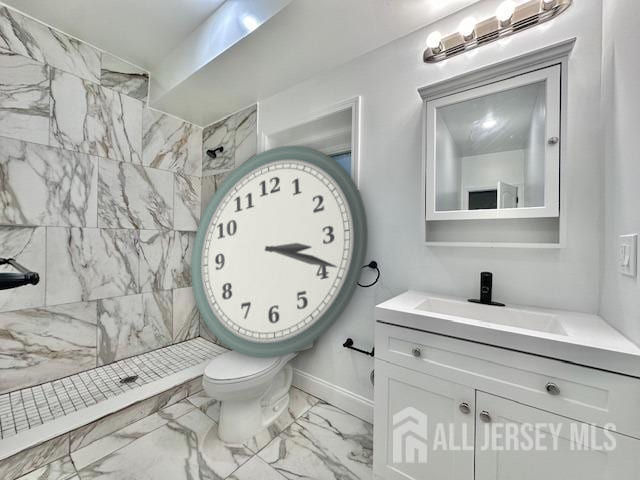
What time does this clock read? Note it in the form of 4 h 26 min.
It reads 3 h 19 min
